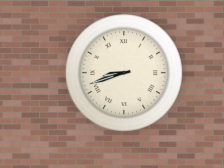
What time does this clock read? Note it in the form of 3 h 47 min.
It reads 8 h 42 min
